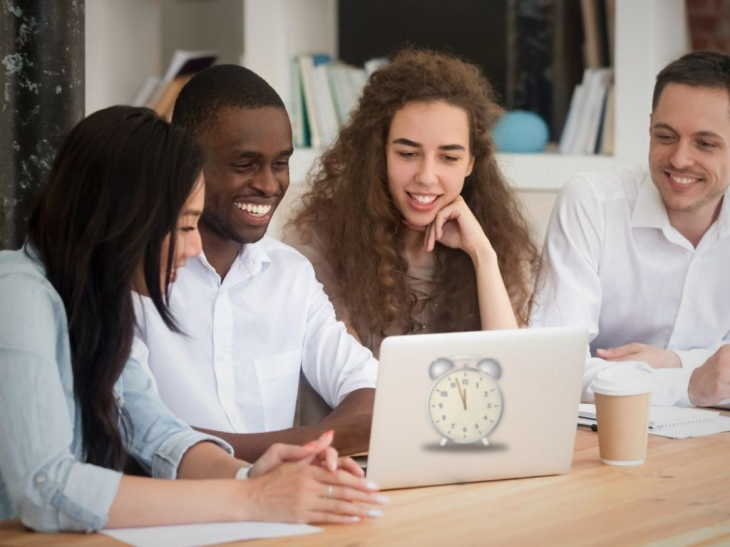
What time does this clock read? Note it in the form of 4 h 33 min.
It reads 11 h 57 min
